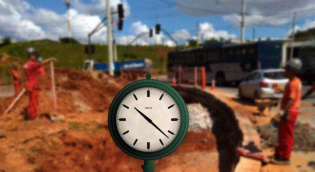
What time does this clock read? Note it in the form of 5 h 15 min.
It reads 10 h 22 min
